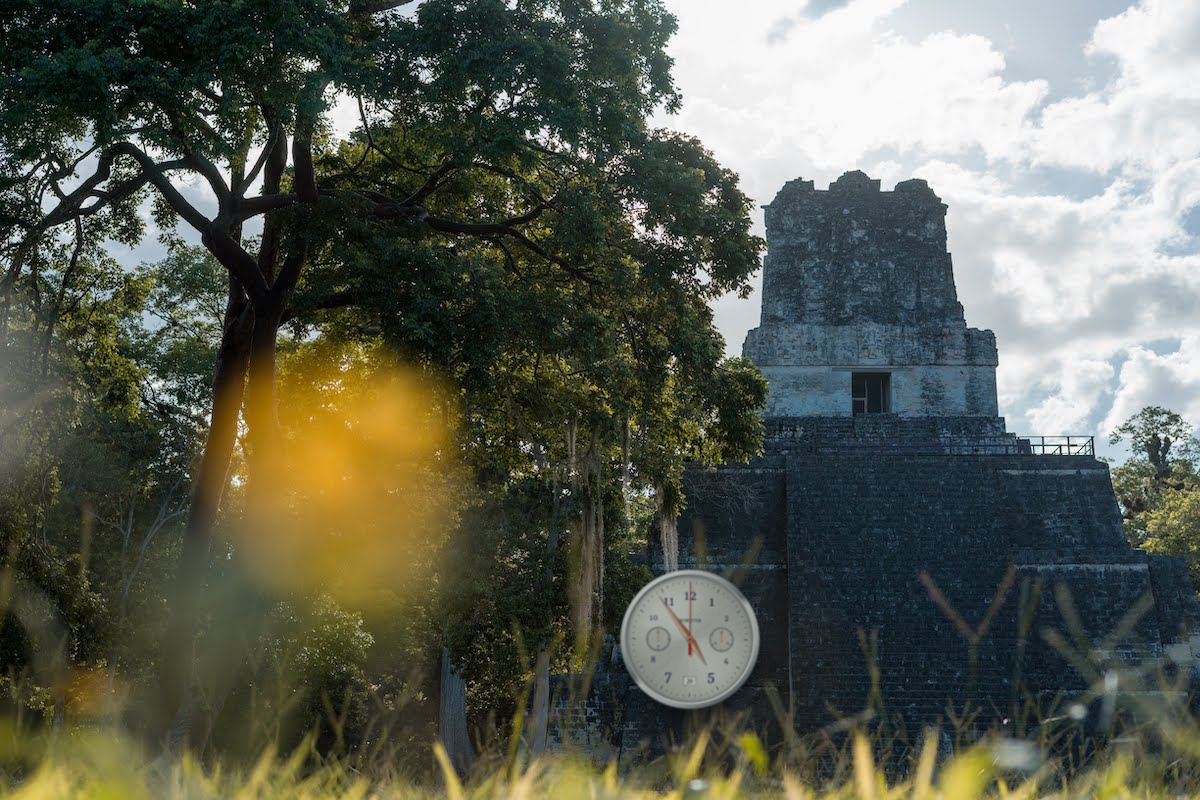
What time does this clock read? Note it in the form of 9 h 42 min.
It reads 4 h 54 min
